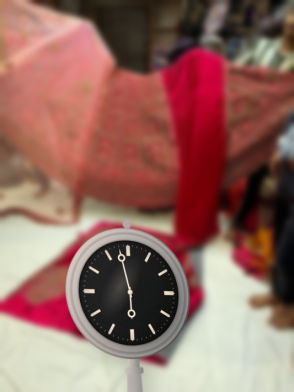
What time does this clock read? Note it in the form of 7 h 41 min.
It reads 5 h 58 min
